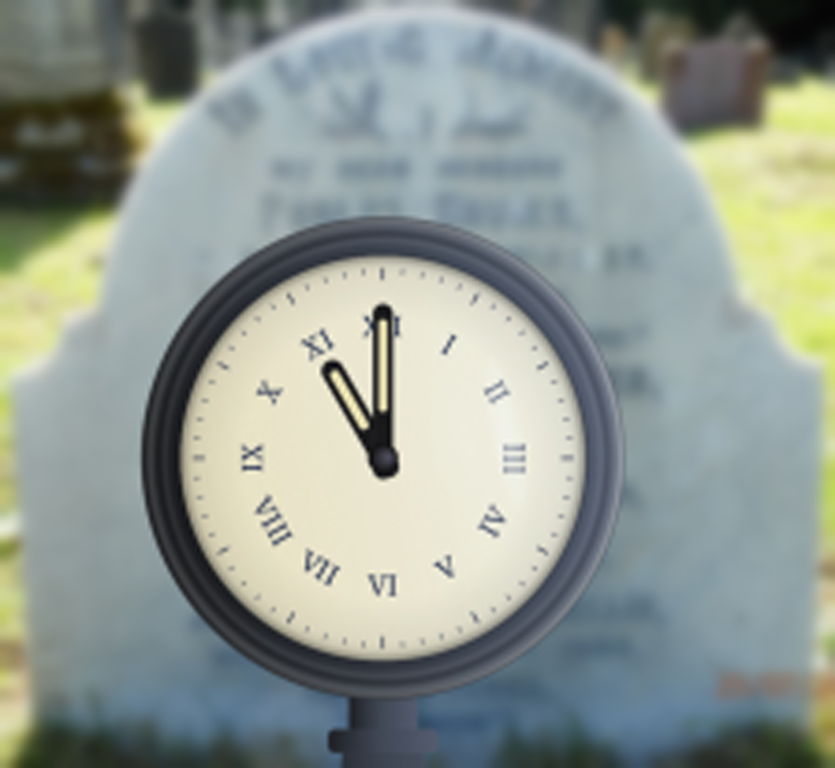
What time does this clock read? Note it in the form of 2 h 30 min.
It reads 11 h 00 min
